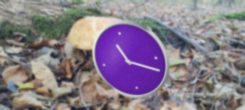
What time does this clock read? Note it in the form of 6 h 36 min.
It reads 11 h 19 min
